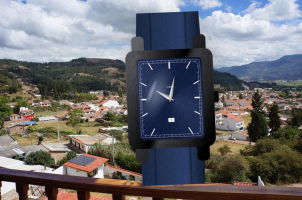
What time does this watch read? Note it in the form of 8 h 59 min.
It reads 10 h 02 min
